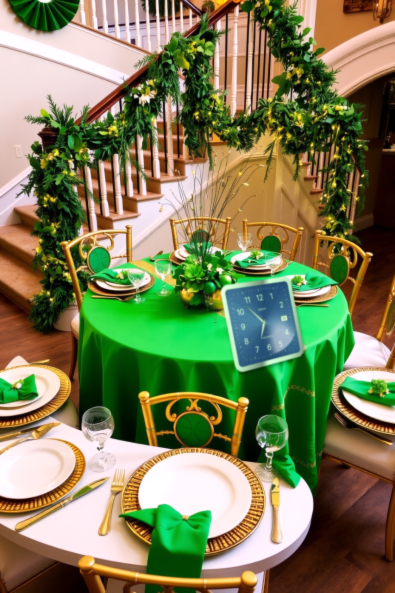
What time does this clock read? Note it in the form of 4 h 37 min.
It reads 6 h 53 min
